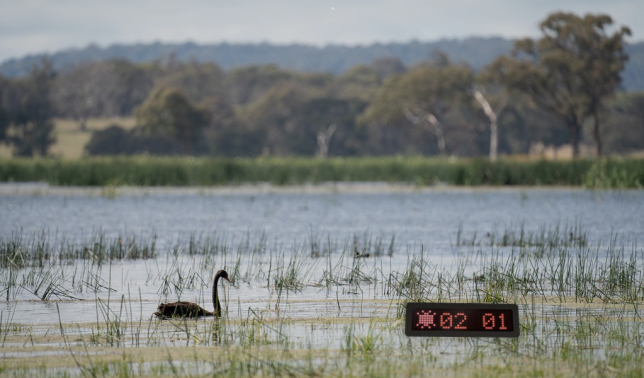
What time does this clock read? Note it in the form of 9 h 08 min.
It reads 2 h 01 min
